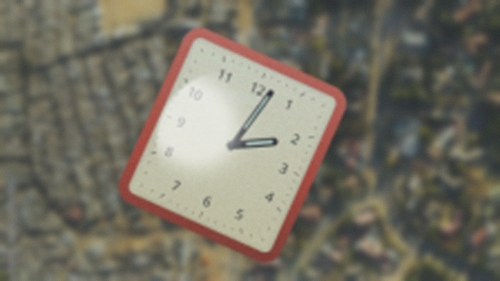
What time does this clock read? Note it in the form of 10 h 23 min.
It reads 2 h 02 min
